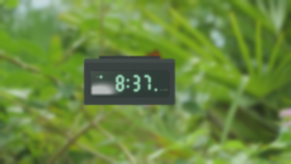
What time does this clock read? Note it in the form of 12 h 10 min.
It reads 8 h 37 min
